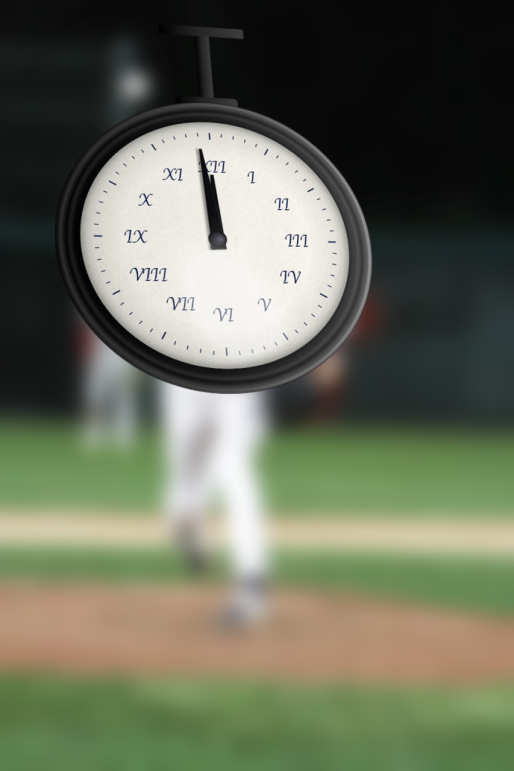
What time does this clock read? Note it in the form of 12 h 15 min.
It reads 11 h 59 min
